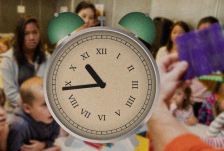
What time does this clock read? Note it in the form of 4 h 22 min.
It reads 10 h 44 min
